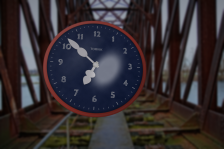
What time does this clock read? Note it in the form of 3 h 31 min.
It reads 6 h 52 min
